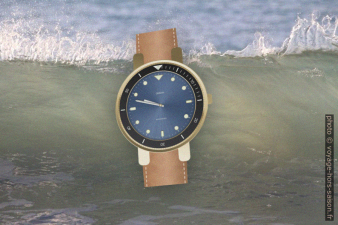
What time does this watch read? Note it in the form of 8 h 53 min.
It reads 9 h 48 min
